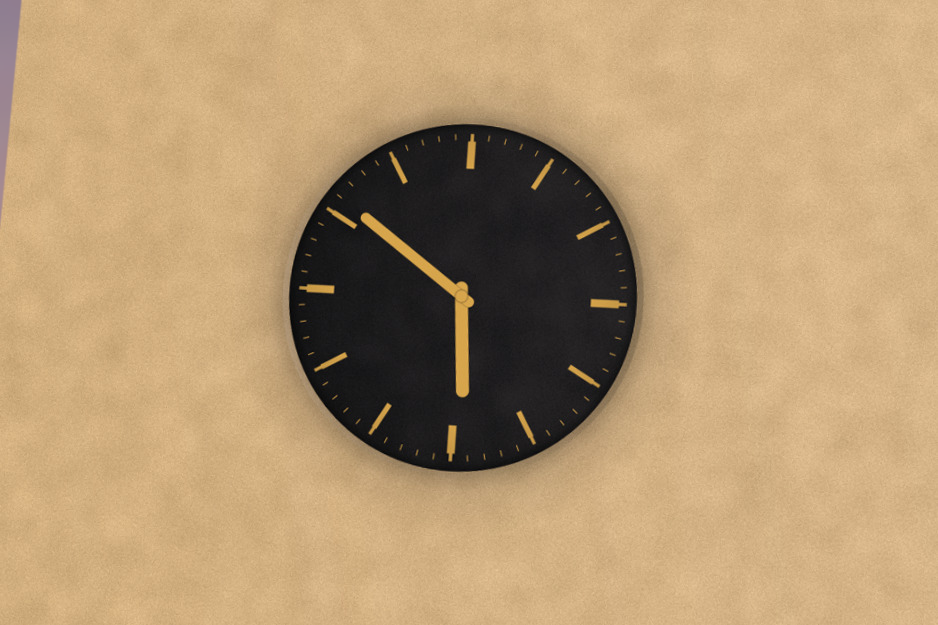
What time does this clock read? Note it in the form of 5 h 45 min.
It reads 5 h 51 min
